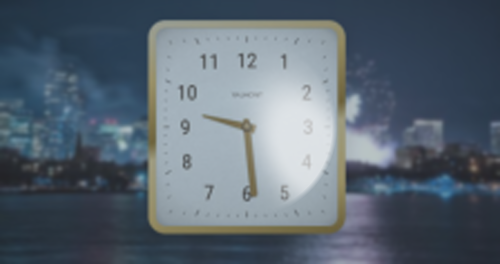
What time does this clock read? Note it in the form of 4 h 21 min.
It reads 9 h 29 min
